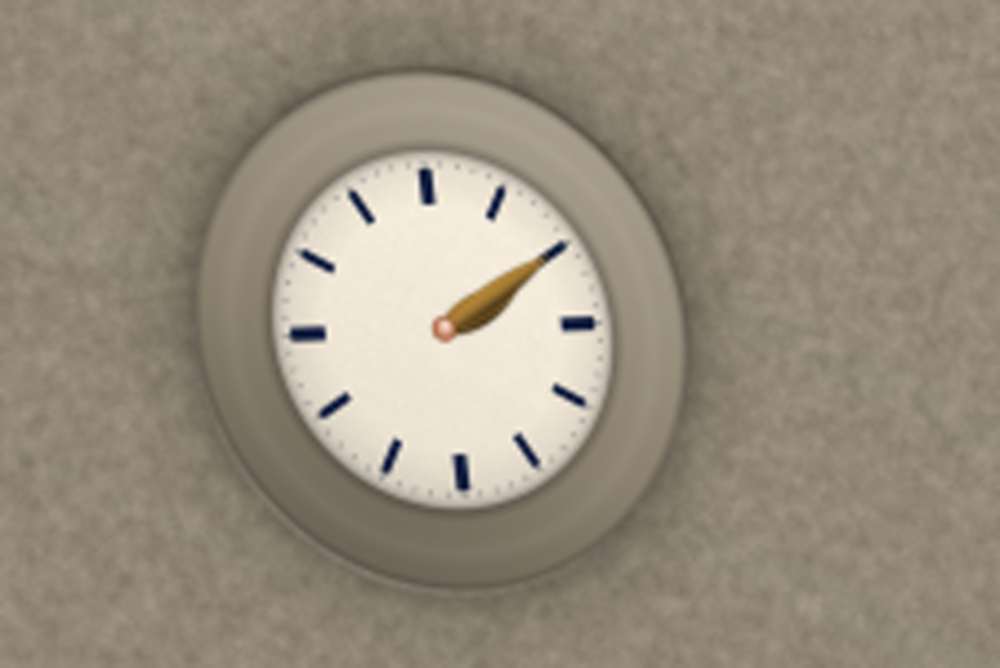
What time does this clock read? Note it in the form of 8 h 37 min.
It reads 2 h 10 min
